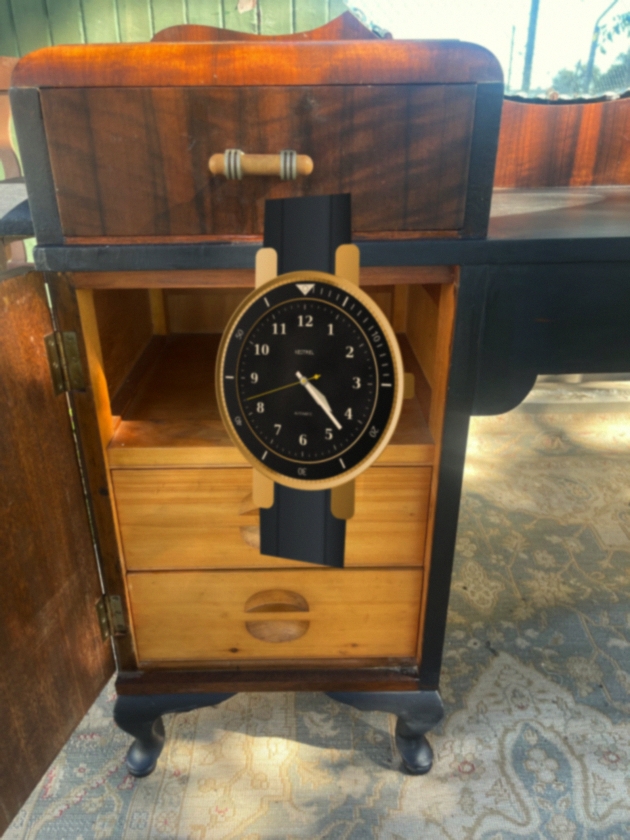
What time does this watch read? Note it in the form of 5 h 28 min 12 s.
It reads 4 h 22 min 42 s
